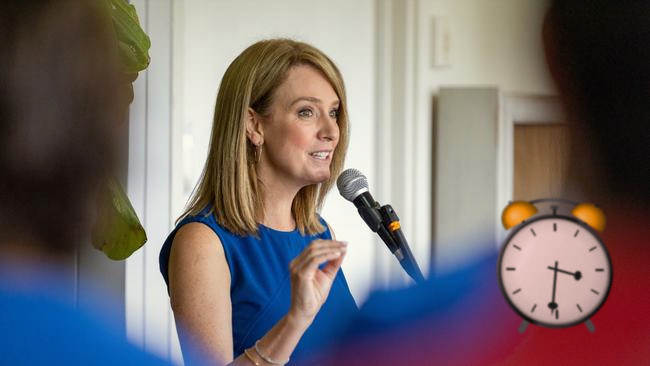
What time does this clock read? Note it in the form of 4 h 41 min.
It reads 3 h 31 min
